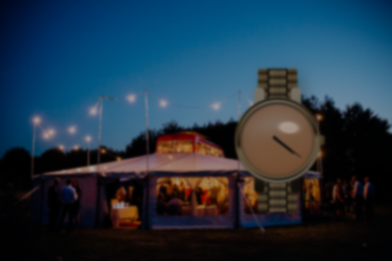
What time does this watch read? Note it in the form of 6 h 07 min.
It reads 4 h 21 min
